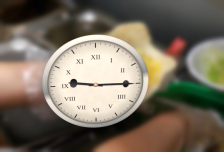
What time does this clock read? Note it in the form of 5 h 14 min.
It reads 9 h 15 min
